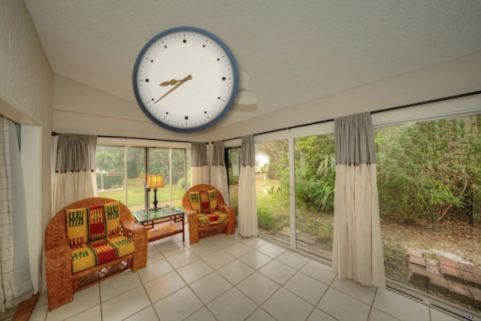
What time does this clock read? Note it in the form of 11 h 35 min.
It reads 8 h 39 min
